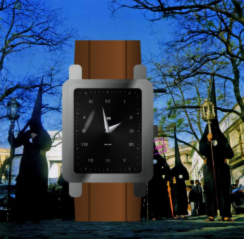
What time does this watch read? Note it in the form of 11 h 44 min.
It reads 1 h 58 min
